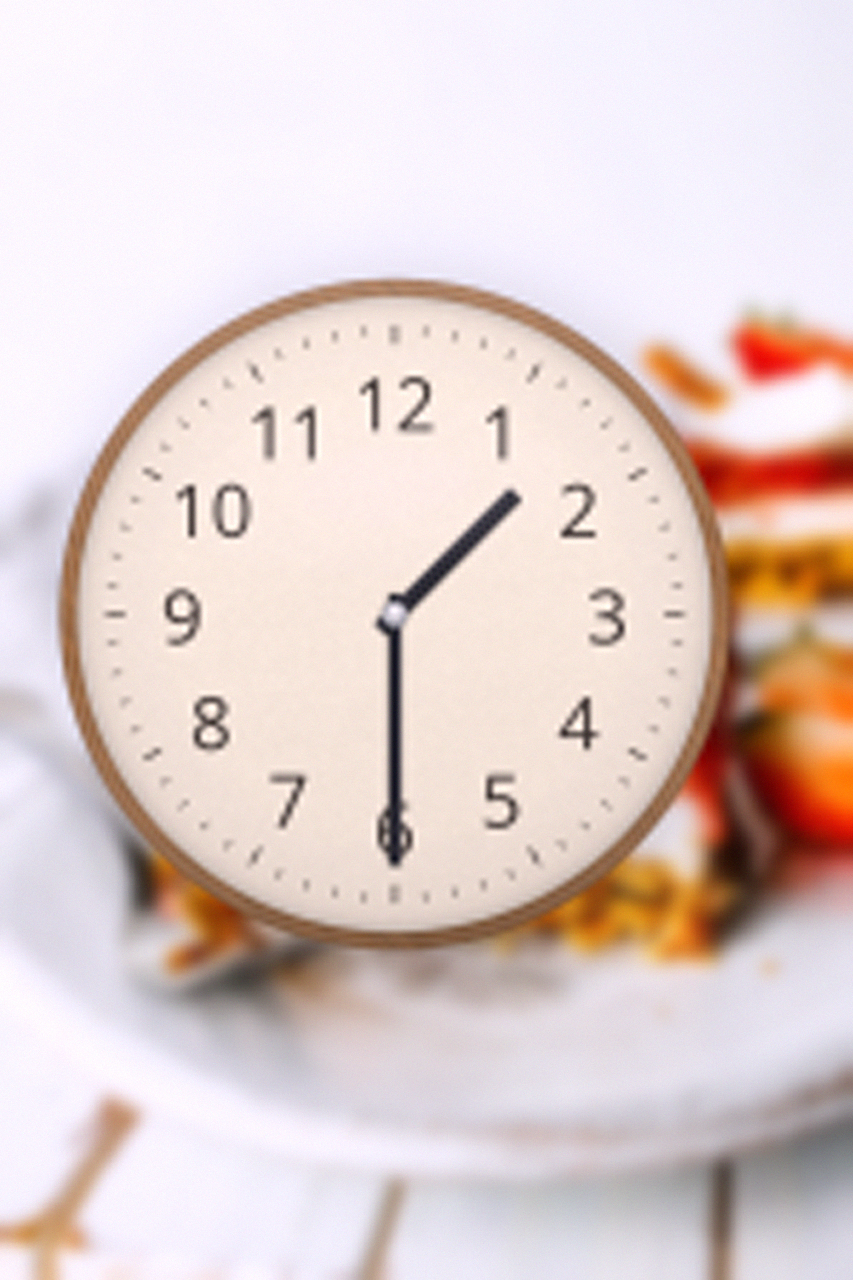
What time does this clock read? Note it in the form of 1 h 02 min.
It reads 1 h 30 min
